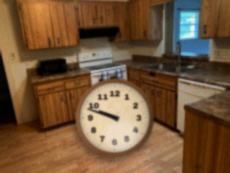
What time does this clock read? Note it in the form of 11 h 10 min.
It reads 9 h 48 min
